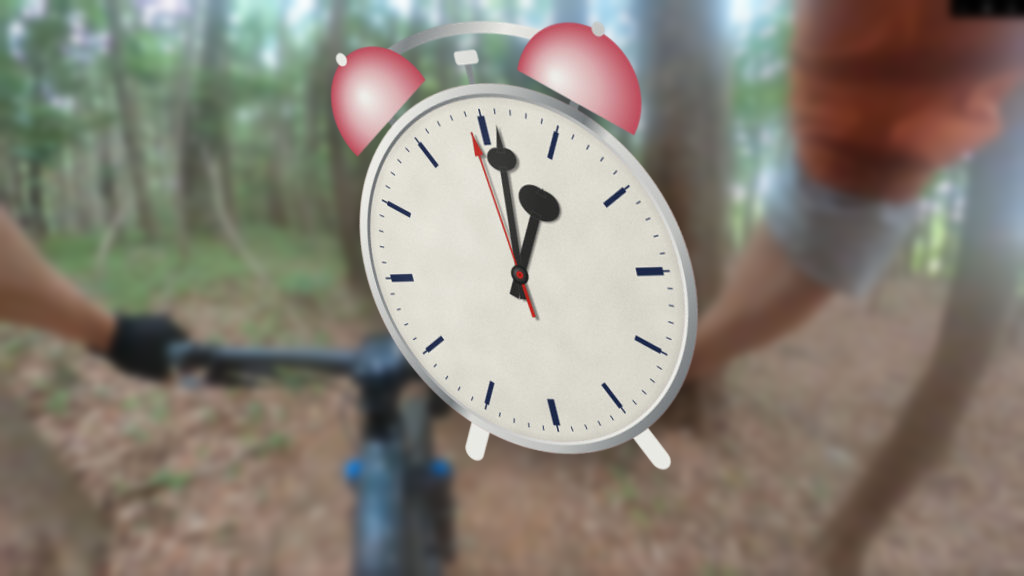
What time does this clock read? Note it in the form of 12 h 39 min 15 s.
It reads 1 h 00 min 59 s
